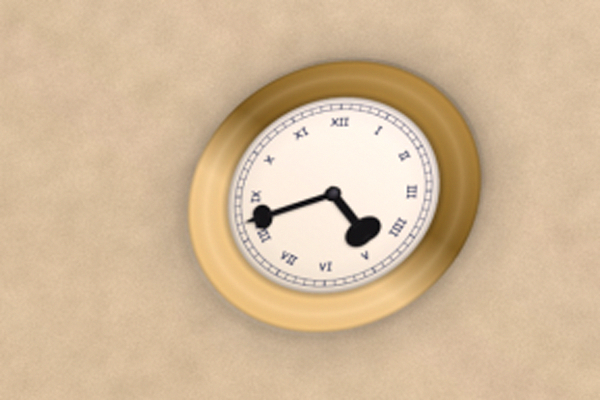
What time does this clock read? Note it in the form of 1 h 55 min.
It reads 4 h 42 min
